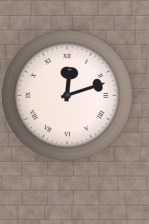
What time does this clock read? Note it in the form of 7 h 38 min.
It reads 12 h 12 min
